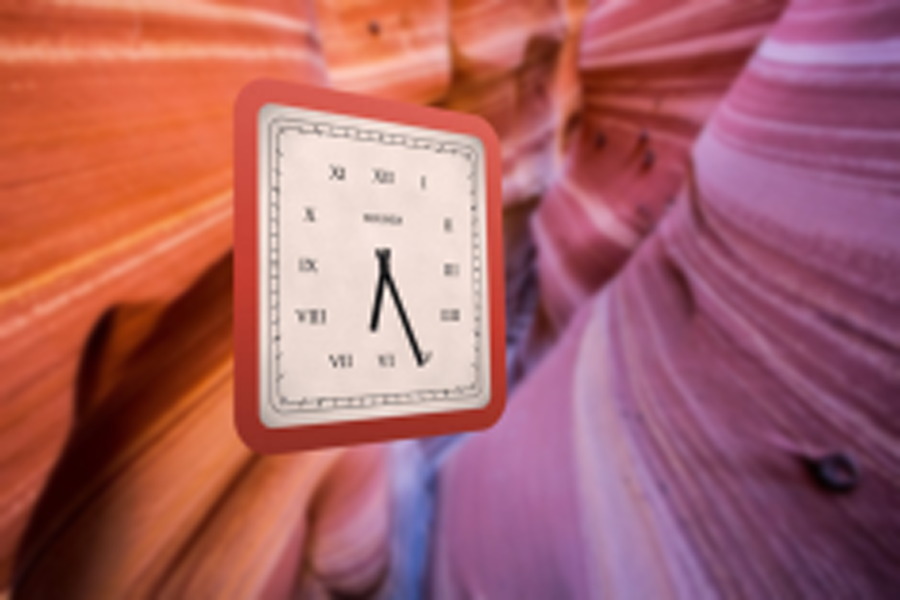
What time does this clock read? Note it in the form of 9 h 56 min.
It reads 6 h 26 min
